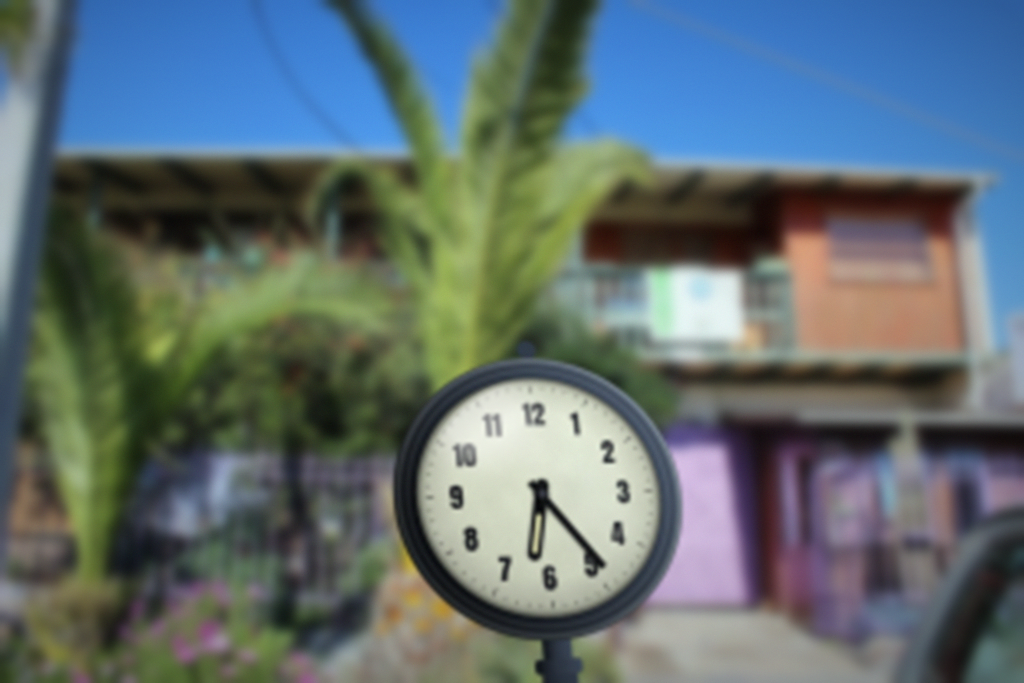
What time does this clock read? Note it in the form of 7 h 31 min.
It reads 6 h 24 min
